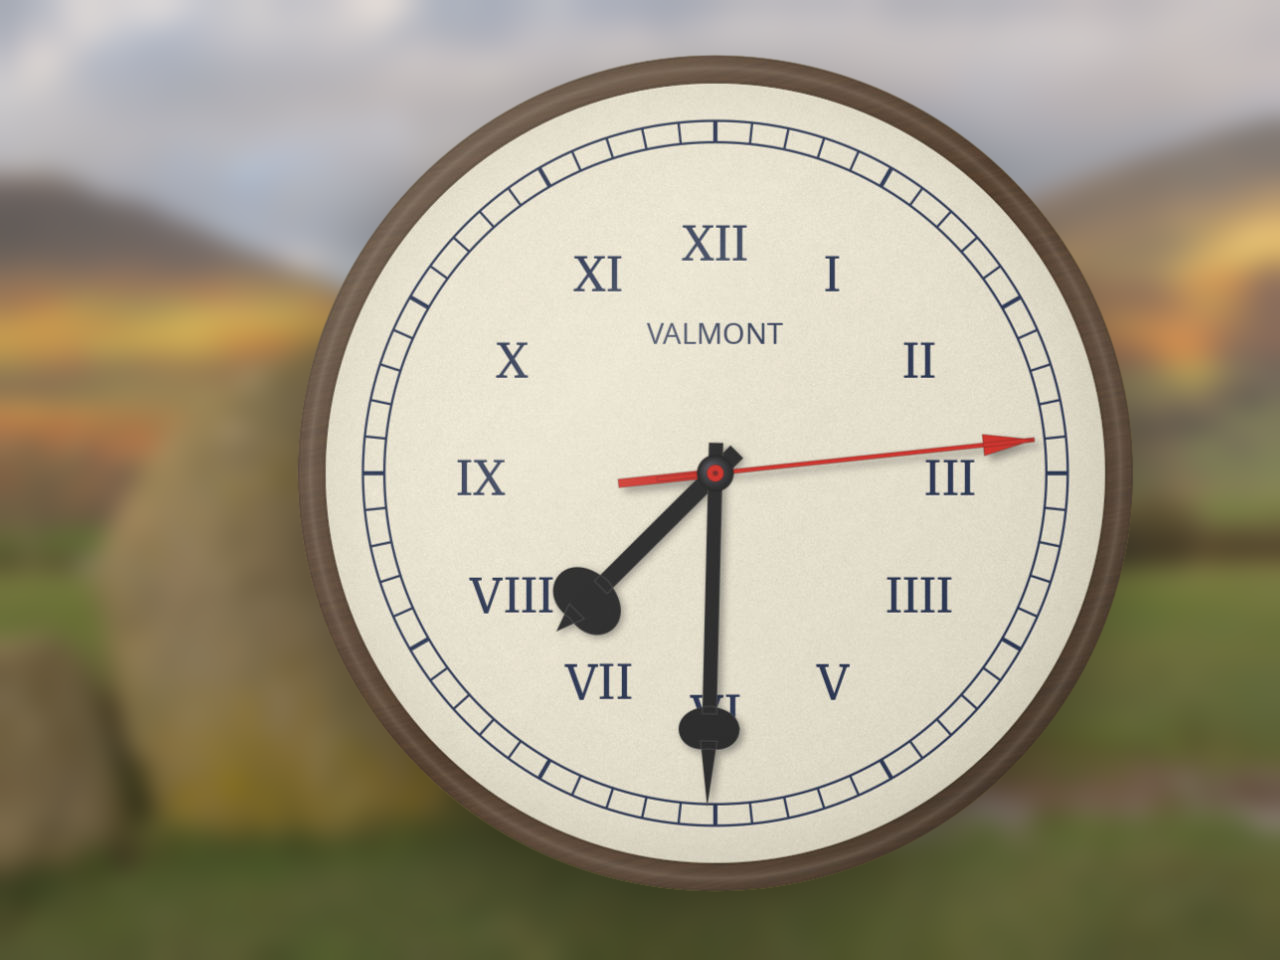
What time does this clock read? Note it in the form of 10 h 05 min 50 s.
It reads 7 h 30 min 14 s
